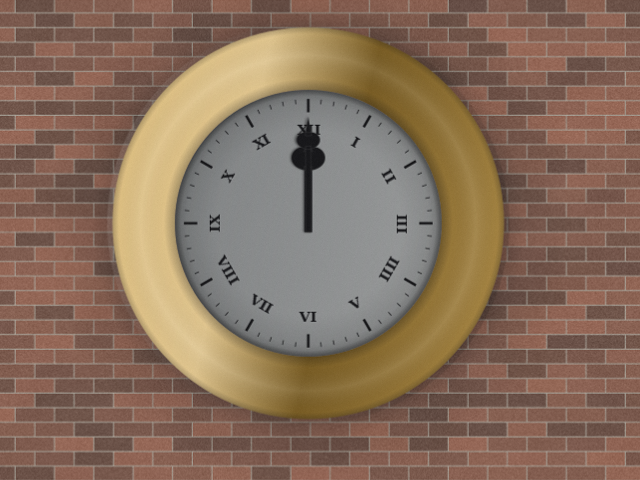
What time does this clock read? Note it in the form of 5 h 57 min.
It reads 12 h 00 min
